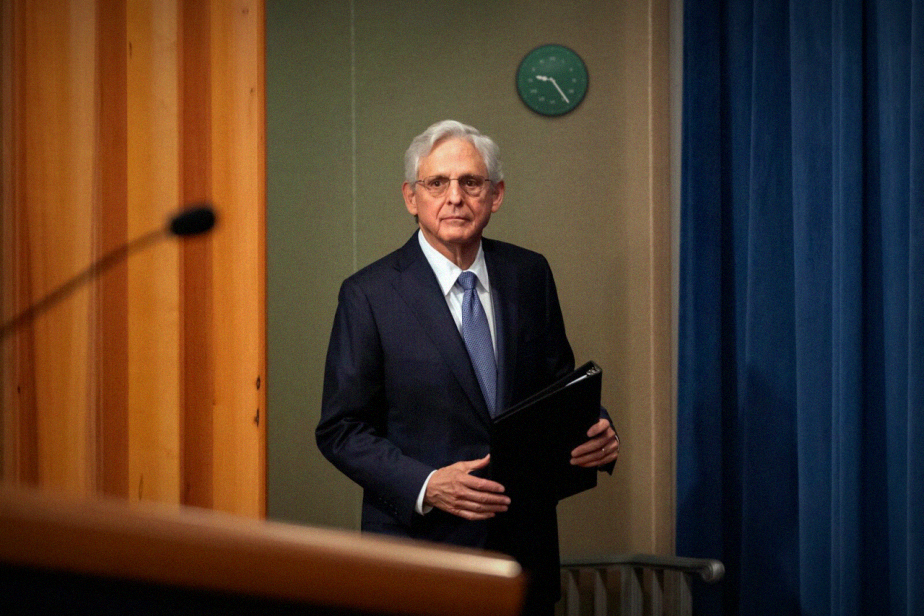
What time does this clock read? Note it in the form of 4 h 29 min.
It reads 9 h 24 min
